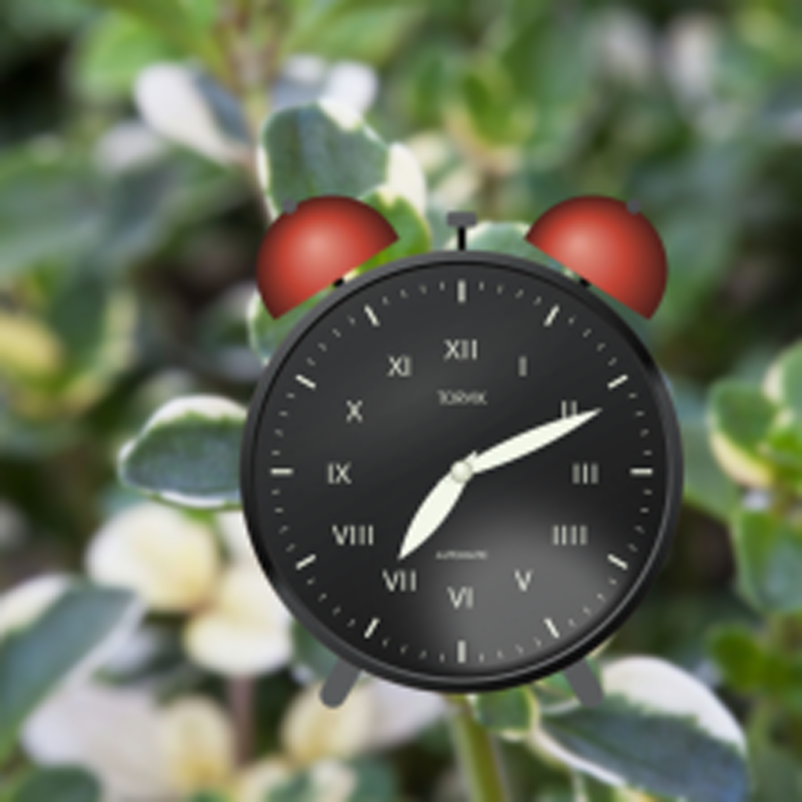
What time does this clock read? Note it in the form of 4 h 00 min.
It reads 7 h 11 min
